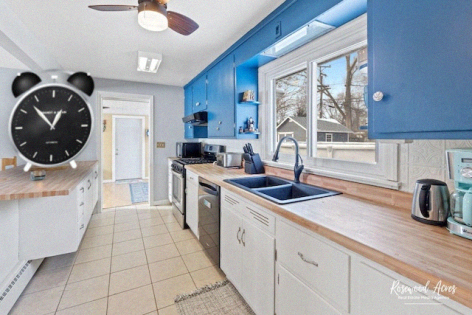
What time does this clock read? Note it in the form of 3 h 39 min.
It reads 12 h 53 min
